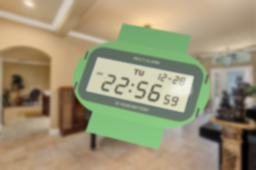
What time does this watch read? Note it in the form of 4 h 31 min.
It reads 22 h 56 min
